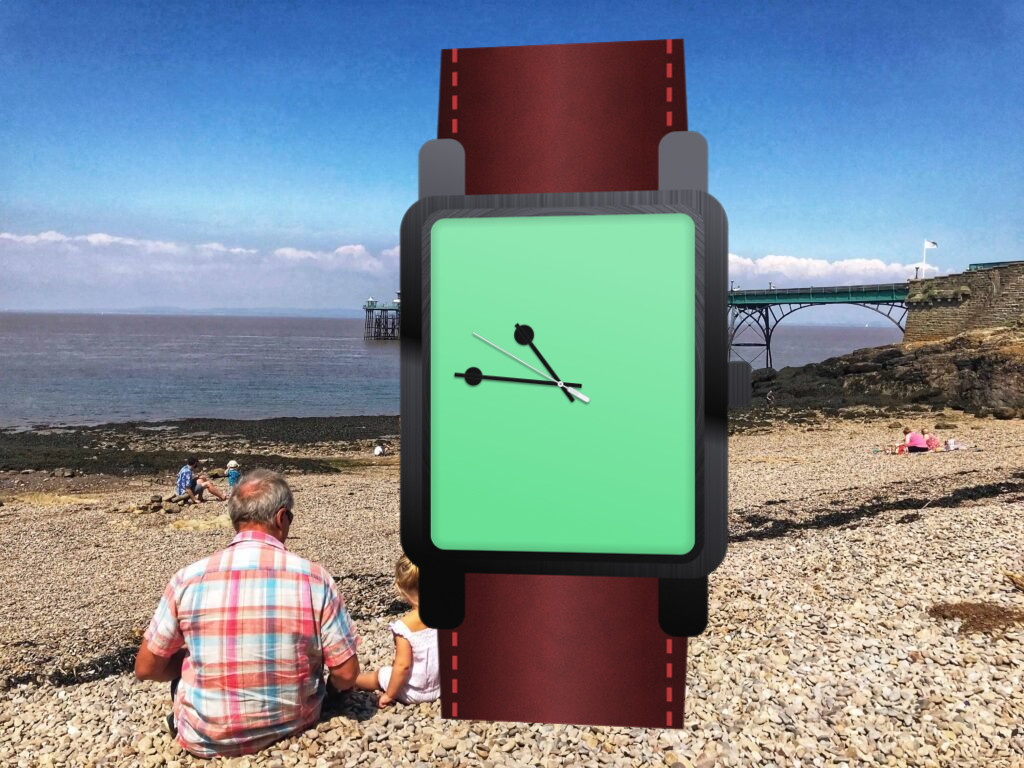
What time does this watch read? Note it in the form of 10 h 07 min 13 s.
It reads 10 h 45 min 50 s
